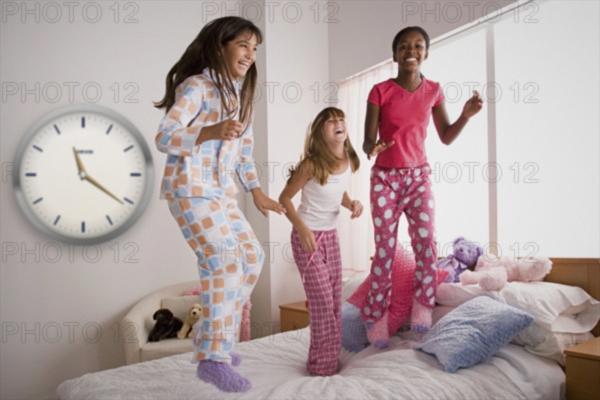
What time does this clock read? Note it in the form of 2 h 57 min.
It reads 11 h 21 min
